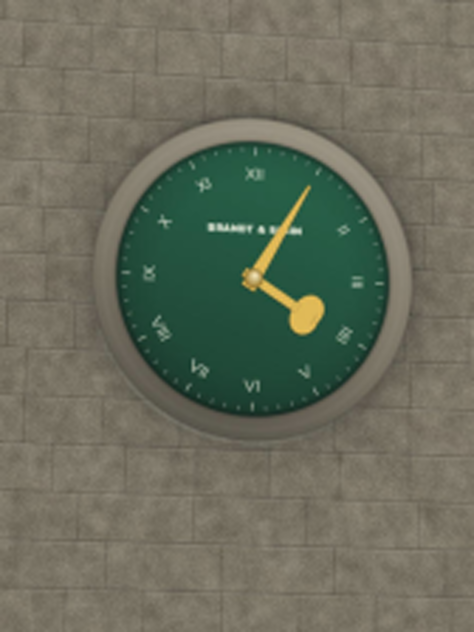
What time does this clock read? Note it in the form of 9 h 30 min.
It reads 4 h 05 min
